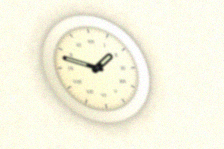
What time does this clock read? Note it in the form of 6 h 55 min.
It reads 1 h 48 min
